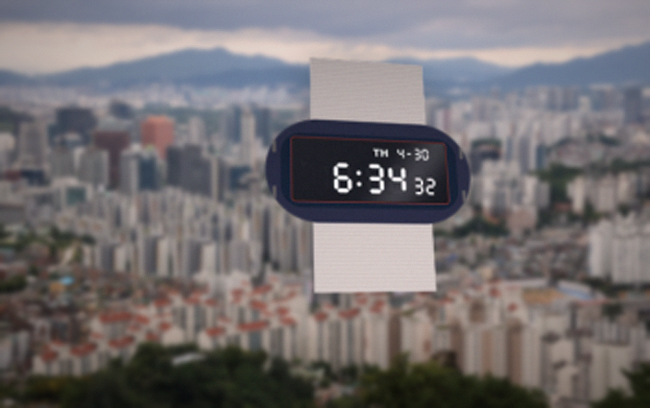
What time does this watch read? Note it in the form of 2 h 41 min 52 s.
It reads 6 h 34 min 32 s
